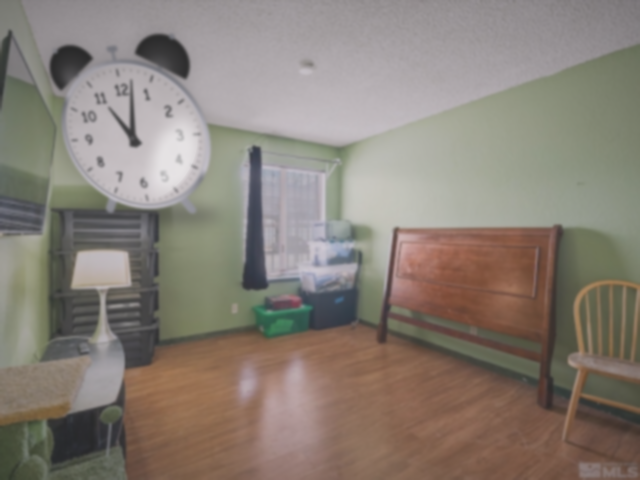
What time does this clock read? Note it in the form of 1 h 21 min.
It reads 11 h 02 min
